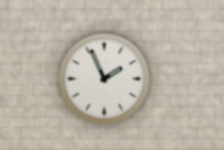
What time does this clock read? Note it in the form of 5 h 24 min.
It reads 1 h 56 min
